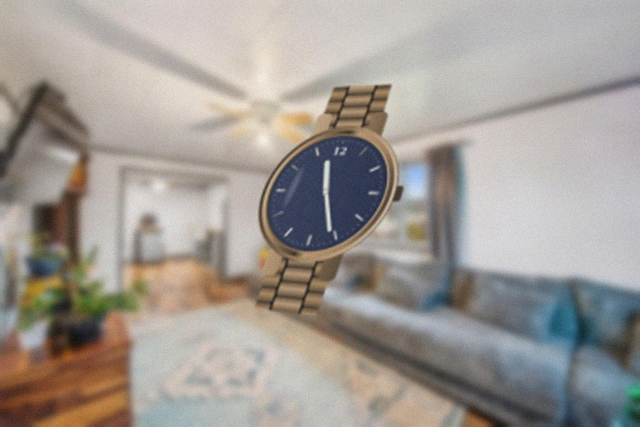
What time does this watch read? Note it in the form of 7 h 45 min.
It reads 11 h 26 min
